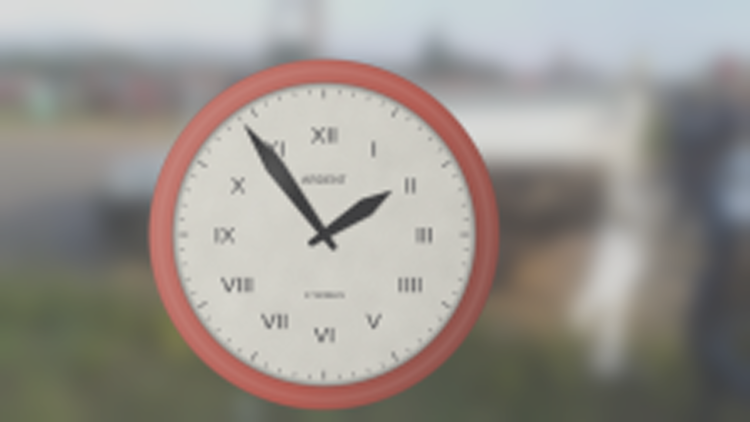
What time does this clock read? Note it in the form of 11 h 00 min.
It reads 1 h 54 min
